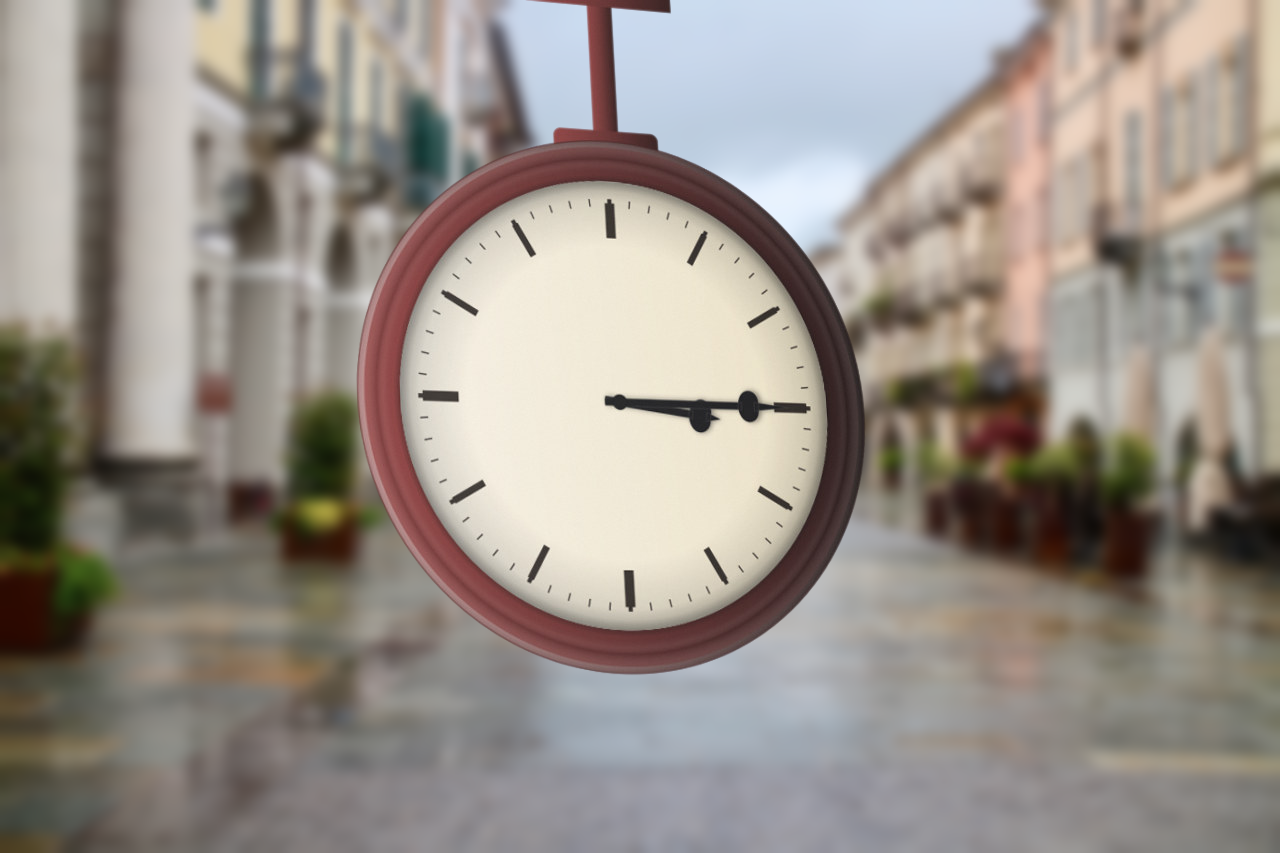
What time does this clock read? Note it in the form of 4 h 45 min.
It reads 3 h 15 min
